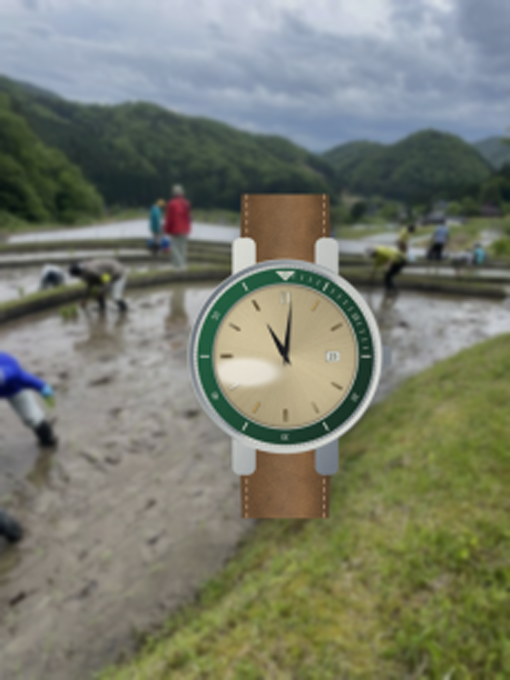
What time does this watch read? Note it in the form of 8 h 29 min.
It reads 11 h 01 min
